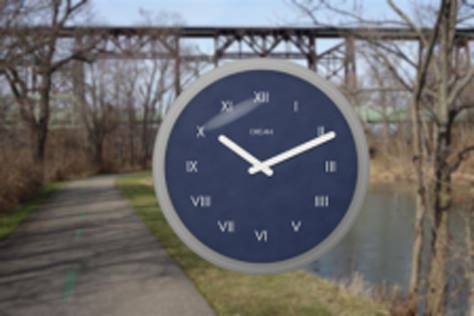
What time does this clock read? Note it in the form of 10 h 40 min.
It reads 10 h 11 min
